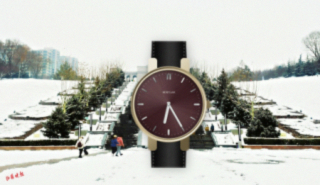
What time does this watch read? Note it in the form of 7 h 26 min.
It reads 6 h 25 min
